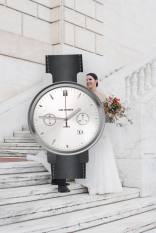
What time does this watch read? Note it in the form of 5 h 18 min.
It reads 1 h 46 min
